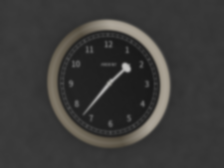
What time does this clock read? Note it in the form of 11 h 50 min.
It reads 1 h 37 min
